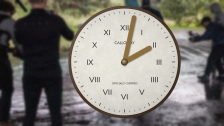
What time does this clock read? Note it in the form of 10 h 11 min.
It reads 2 h 02 min
